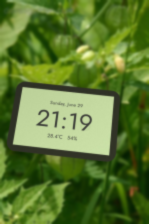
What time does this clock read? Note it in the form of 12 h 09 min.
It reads 21 h 19 min
